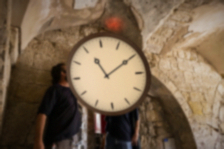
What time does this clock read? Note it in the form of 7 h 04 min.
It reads 11 h 10 min
